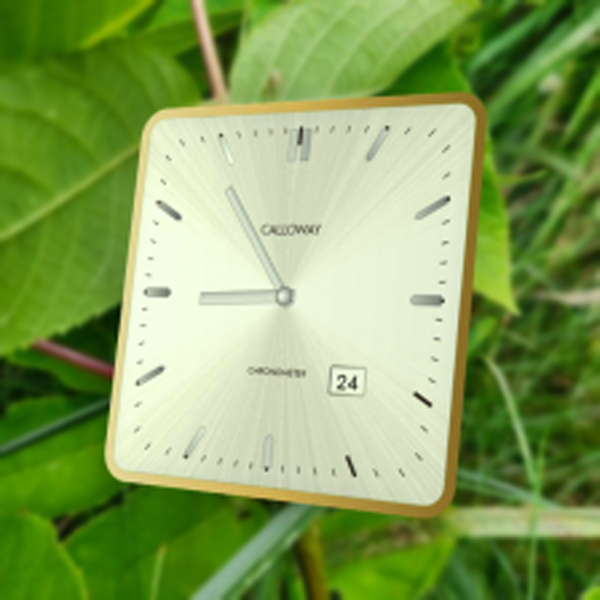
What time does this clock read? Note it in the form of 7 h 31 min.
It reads 8 h 54 min
